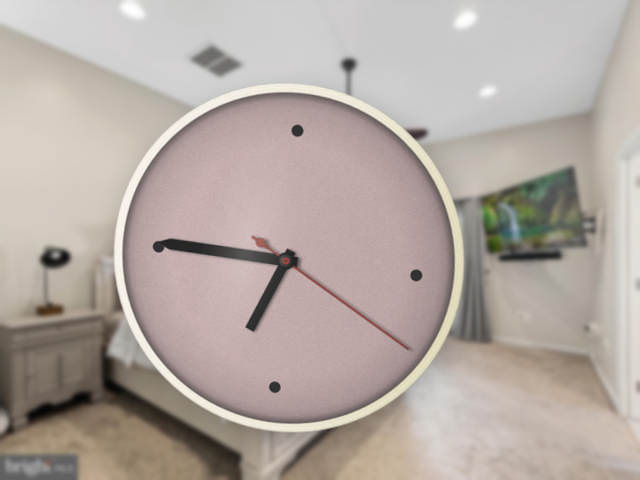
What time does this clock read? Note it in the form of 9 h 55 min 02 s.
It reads 6 h 45 min 20 s
